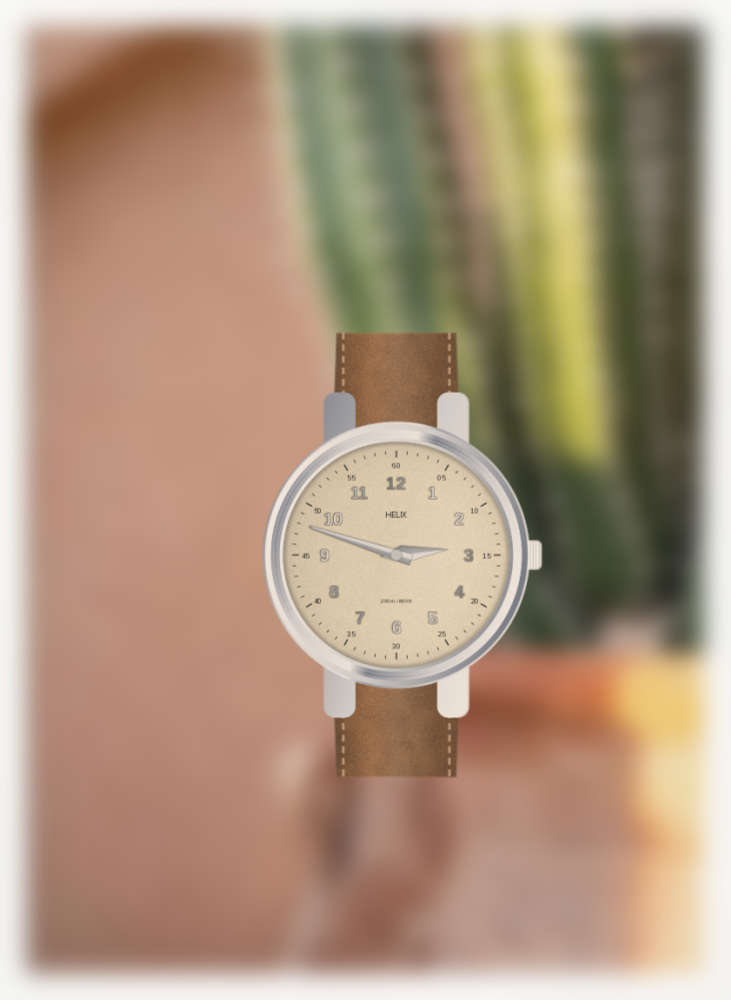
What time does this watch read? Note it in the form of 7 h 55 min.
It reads 2 h 48 min
